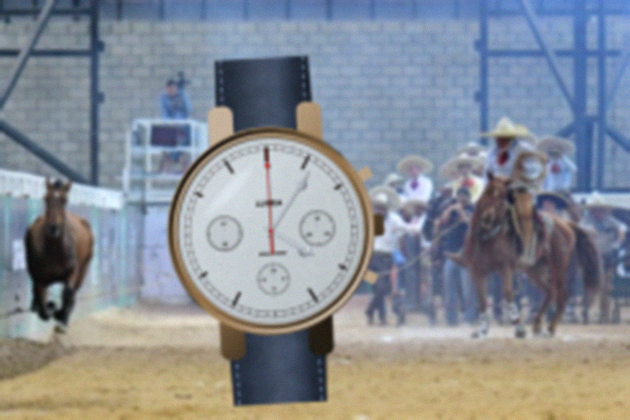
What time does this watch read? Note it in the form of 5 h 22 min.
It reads 4 h 06 min
